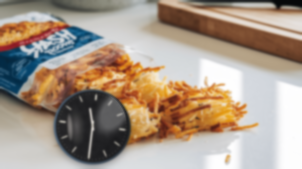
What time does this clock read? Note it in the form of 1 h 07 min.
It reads 11 h 30 min
